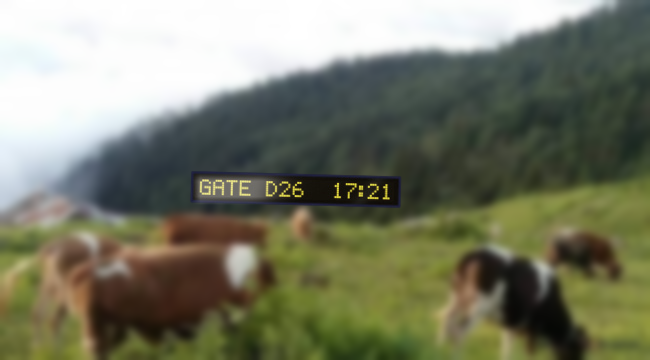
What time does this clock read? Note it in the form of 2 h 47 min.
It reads 17 h 21 min
